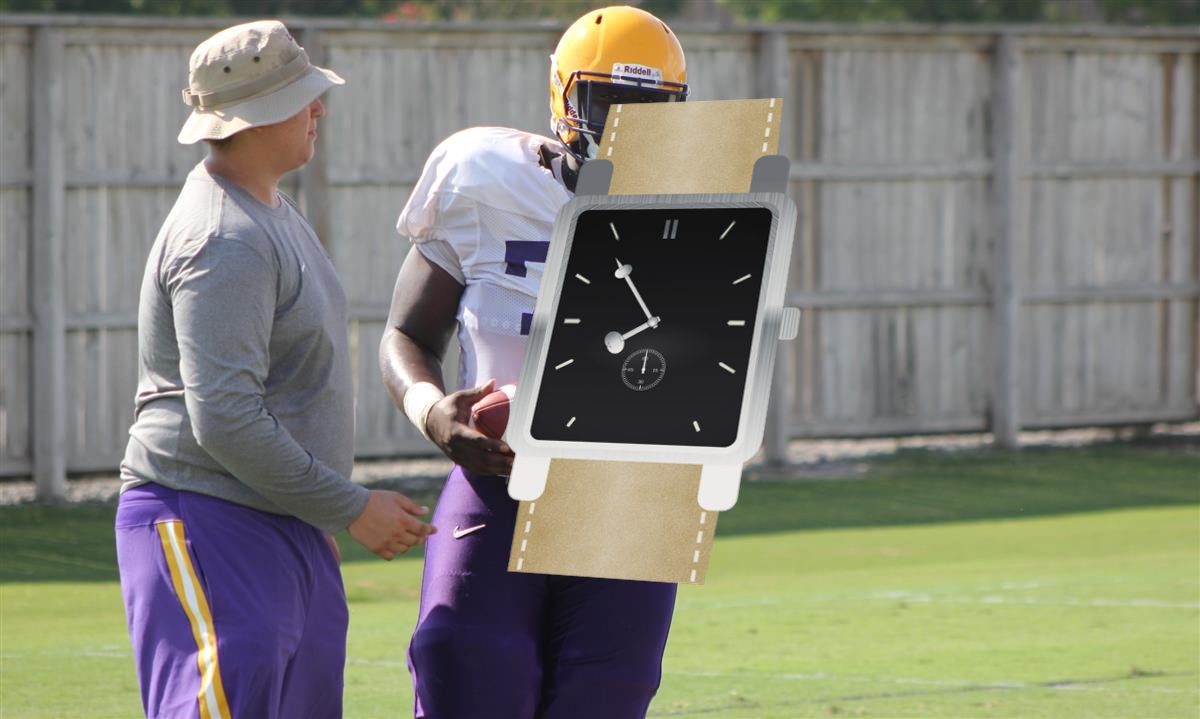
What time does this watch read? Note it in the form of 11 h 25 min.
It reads 7 h 54 min
